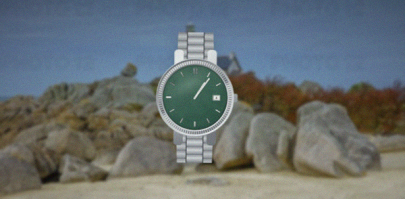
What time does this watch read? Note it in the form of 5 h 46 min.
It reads 1 h 06 min
